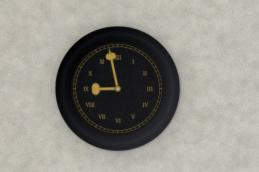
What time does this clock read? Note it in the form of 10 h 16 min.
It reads 8 h 58 min
